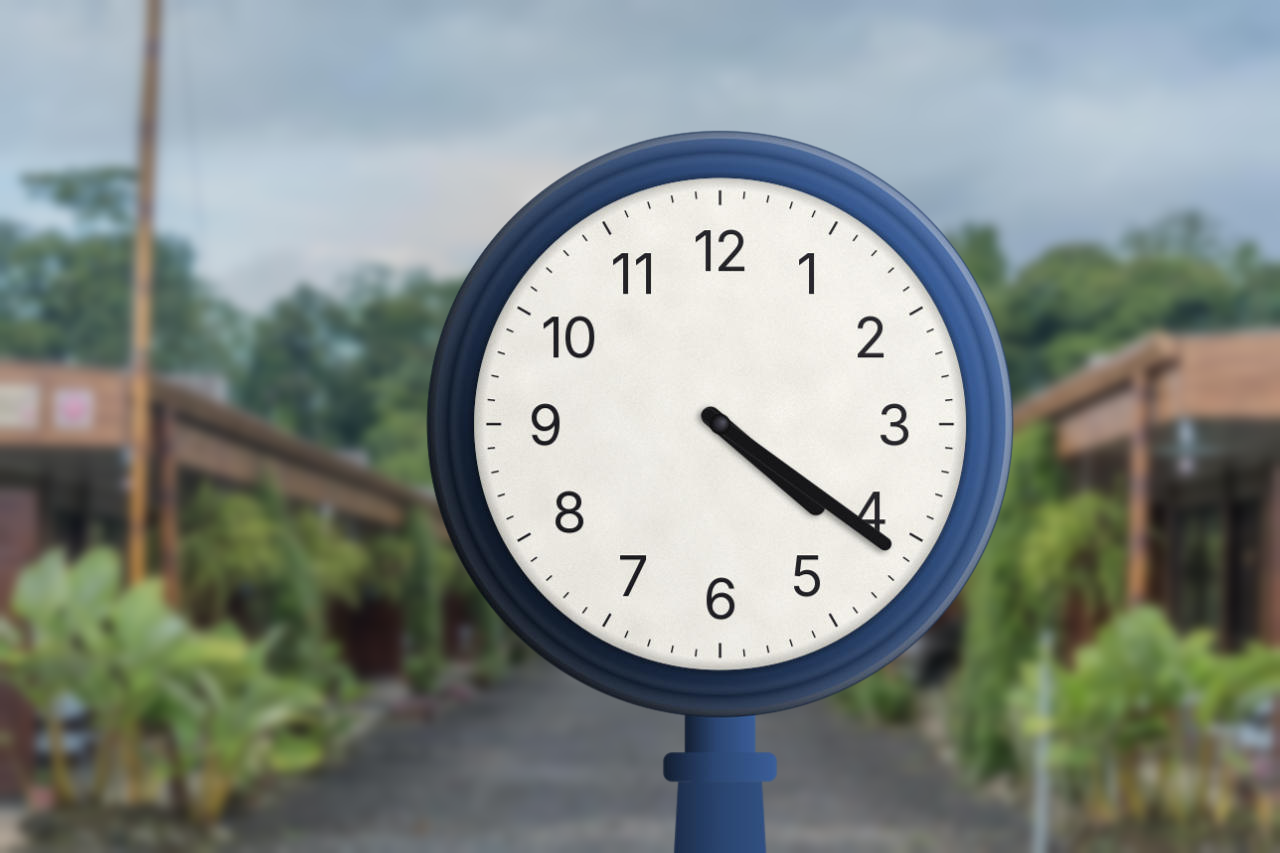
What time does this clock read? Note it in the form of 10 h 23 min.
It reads 4 h 21 min
